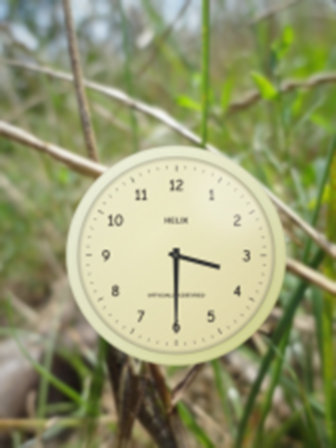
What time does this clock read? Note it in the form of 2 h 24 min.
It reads 3 h 30 min
